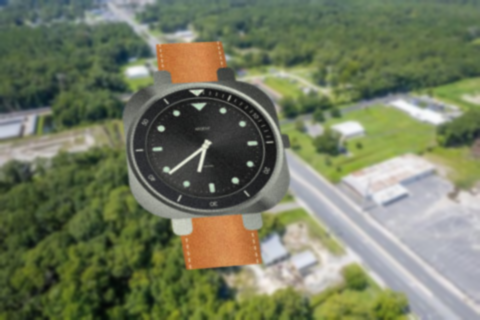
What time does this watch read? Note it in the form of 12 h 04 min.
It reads 6 h 39 min
